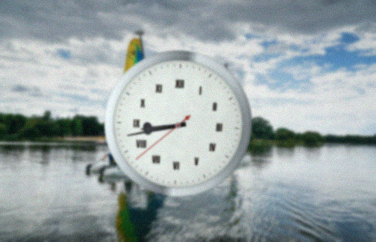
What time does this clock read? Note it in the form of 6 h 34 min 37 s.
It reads 8 h 42 min 38 s
